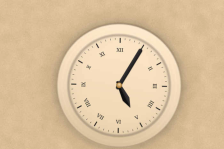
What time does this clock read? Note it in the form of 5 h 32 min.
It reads 5 h 05 min
